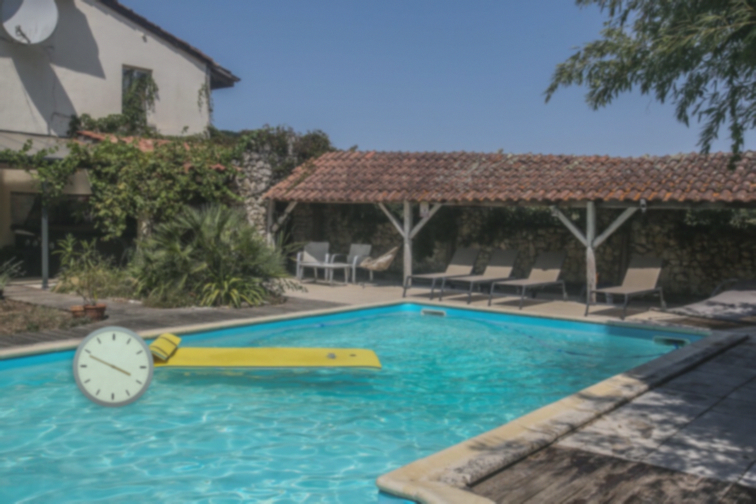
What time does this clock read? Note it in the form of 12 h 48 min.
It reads 3 h 49 min
